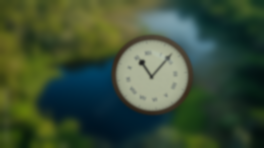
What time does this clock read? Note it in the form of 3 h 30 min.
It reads 11 h 08 min
